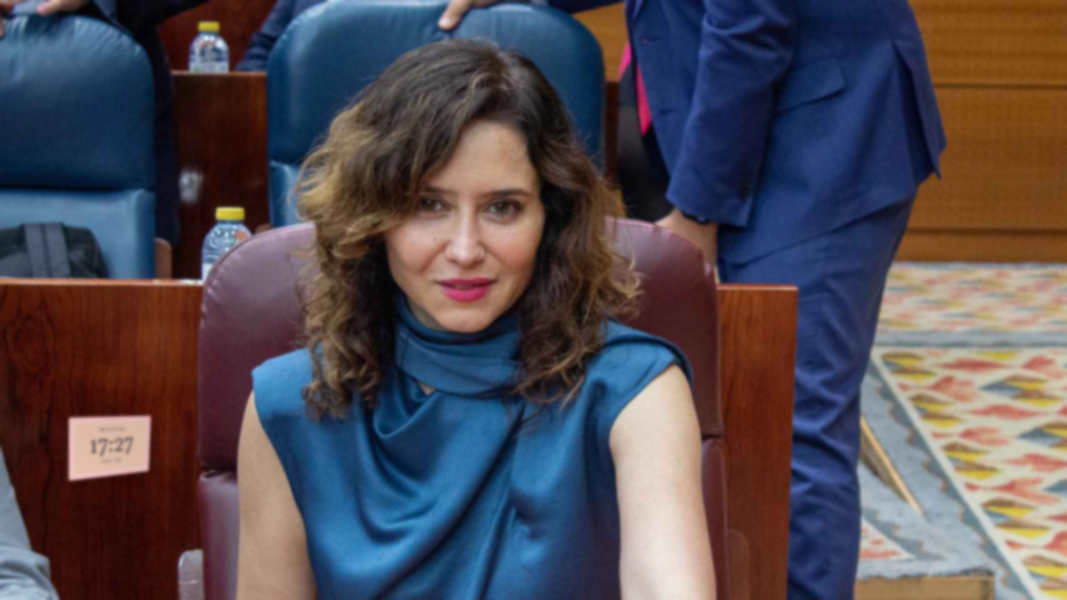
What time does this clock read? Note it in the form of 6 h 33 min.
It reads 17 h 27 min
